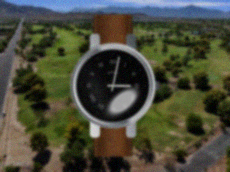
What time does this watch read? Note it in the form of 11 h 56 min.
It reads 3 h 02 min
